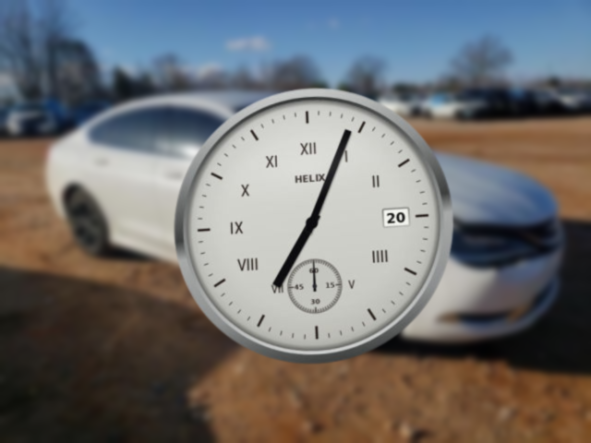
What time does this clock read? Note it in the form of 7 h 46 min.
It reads 7 h 04 min
